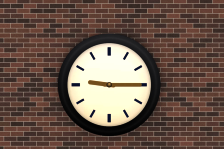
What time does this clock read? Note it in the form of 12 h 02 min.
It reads 9 h 15 min
